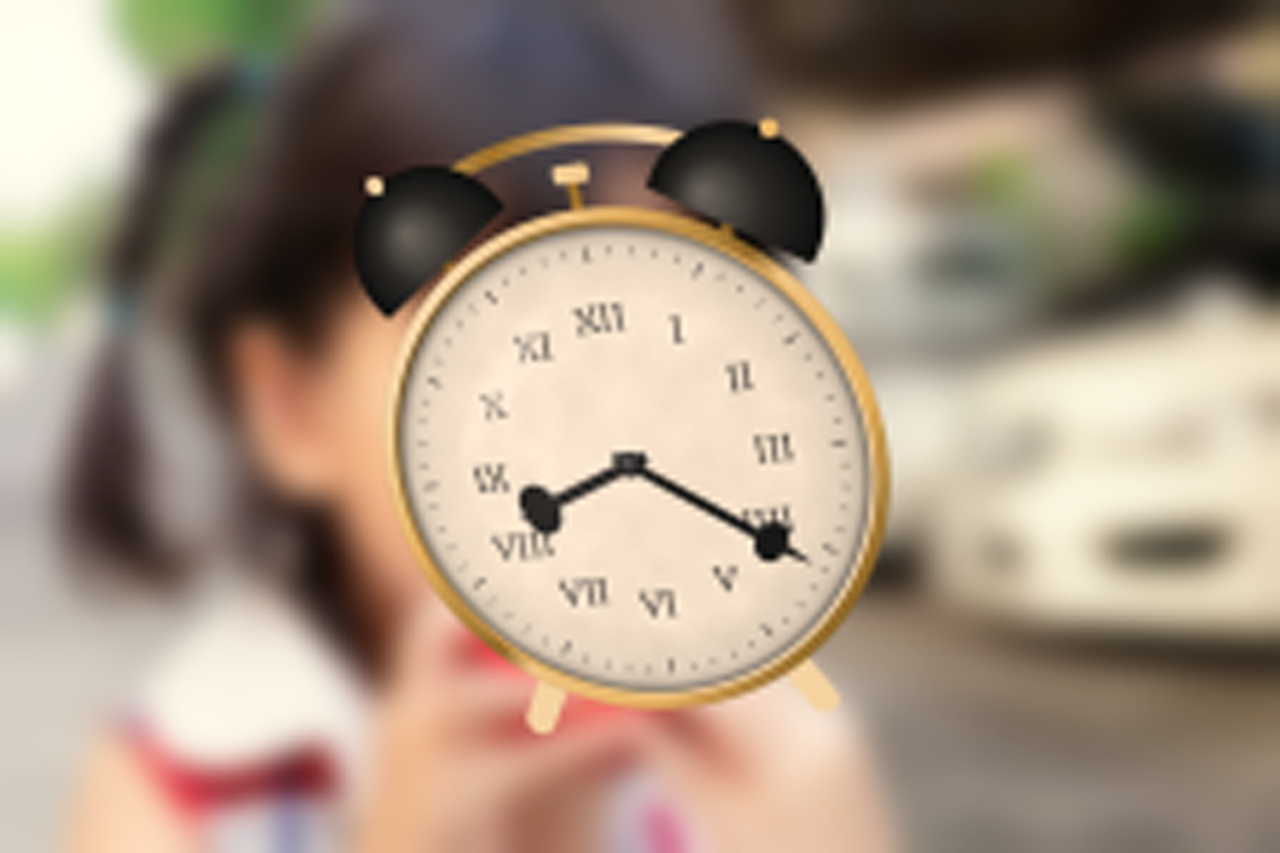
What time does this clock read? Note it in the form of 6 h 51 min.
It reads 8 h 21 min
